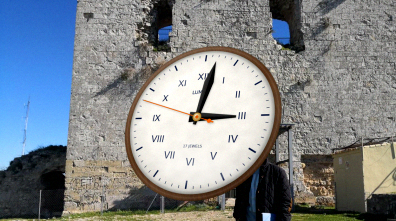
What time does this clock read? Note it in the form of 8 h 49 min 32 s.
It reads 3 h 01 min 48 s
